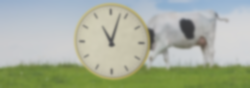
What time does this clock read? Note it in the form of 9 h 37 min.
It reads 11 h 03 min
